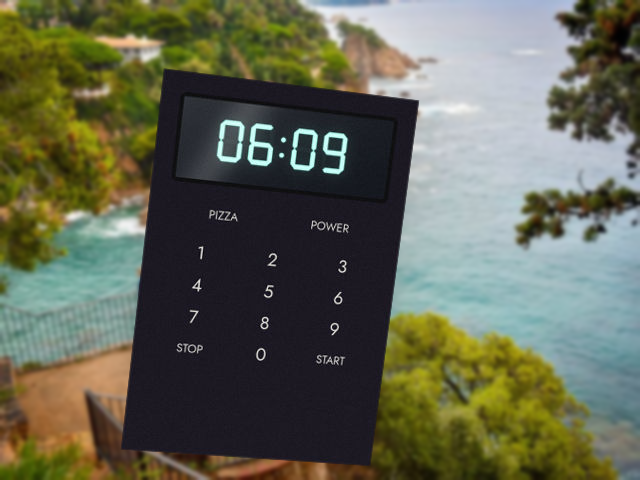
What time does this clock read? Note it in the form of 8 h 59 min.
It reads 6 h 09 min
